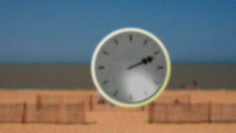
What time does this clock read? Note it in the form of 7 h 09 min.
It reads 2 h 11 min
